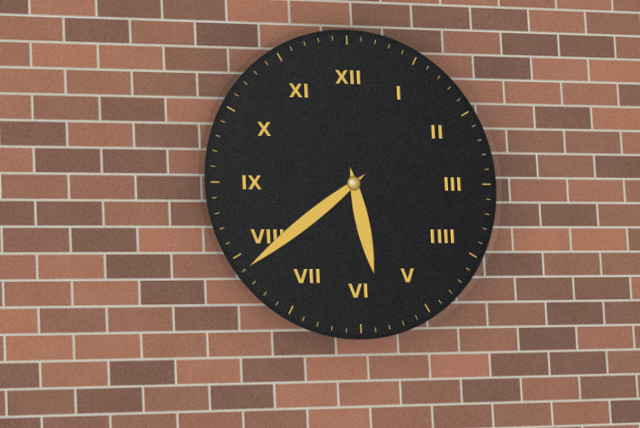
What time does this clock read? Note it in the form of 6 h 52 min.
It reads 5 h 39 min
